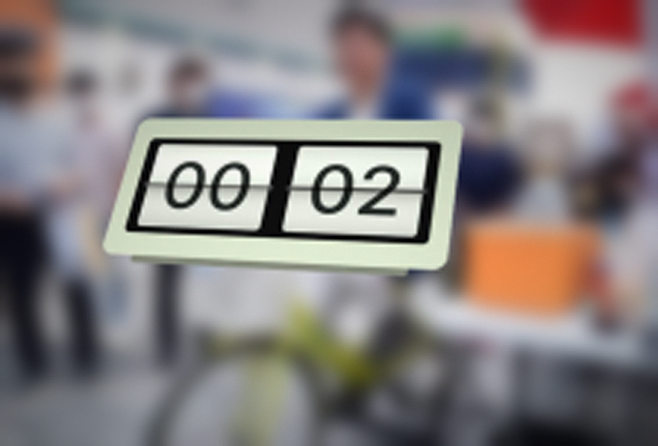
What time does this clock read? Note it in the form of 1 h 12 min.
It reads 0 h 02 min
